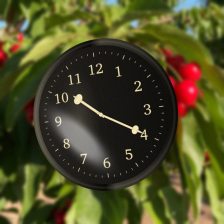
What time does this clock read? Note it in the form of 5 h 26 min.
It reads 10 h 20 min
